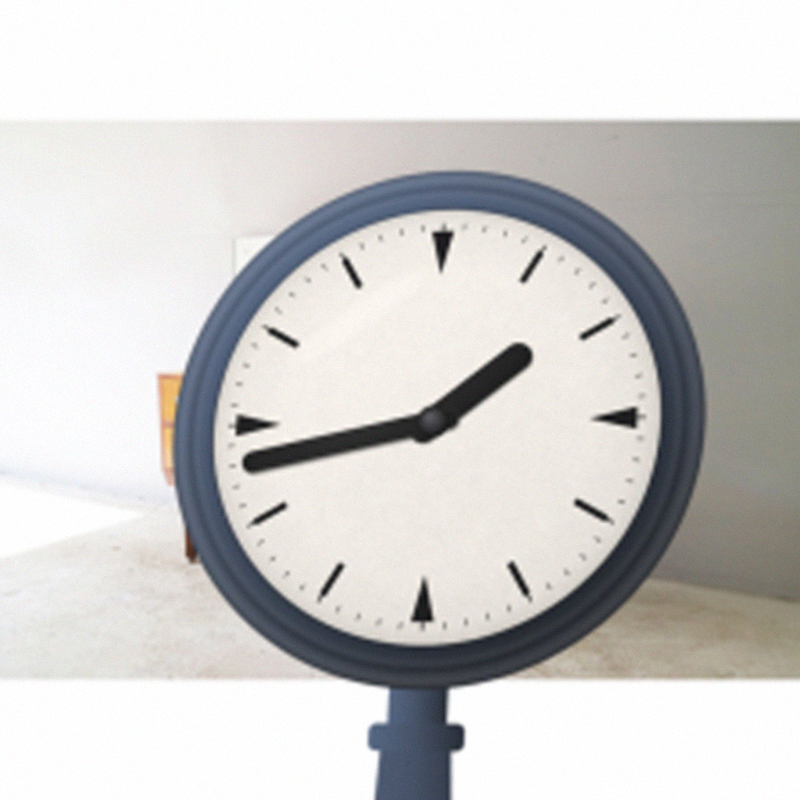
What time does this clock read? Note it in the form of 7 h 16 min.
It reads 1 h 43 min
